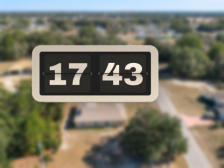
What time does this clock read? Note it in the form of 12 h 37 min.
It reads 17 h 43 min
